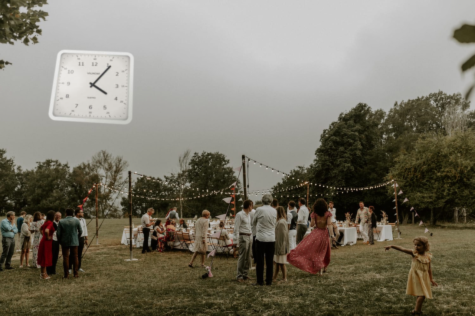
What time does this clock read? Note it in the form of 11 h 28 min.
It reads 4 h 06 min
